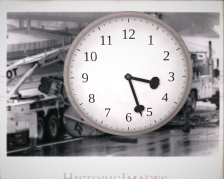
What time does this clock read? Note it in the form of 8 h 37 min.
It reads 3 h 27 min
